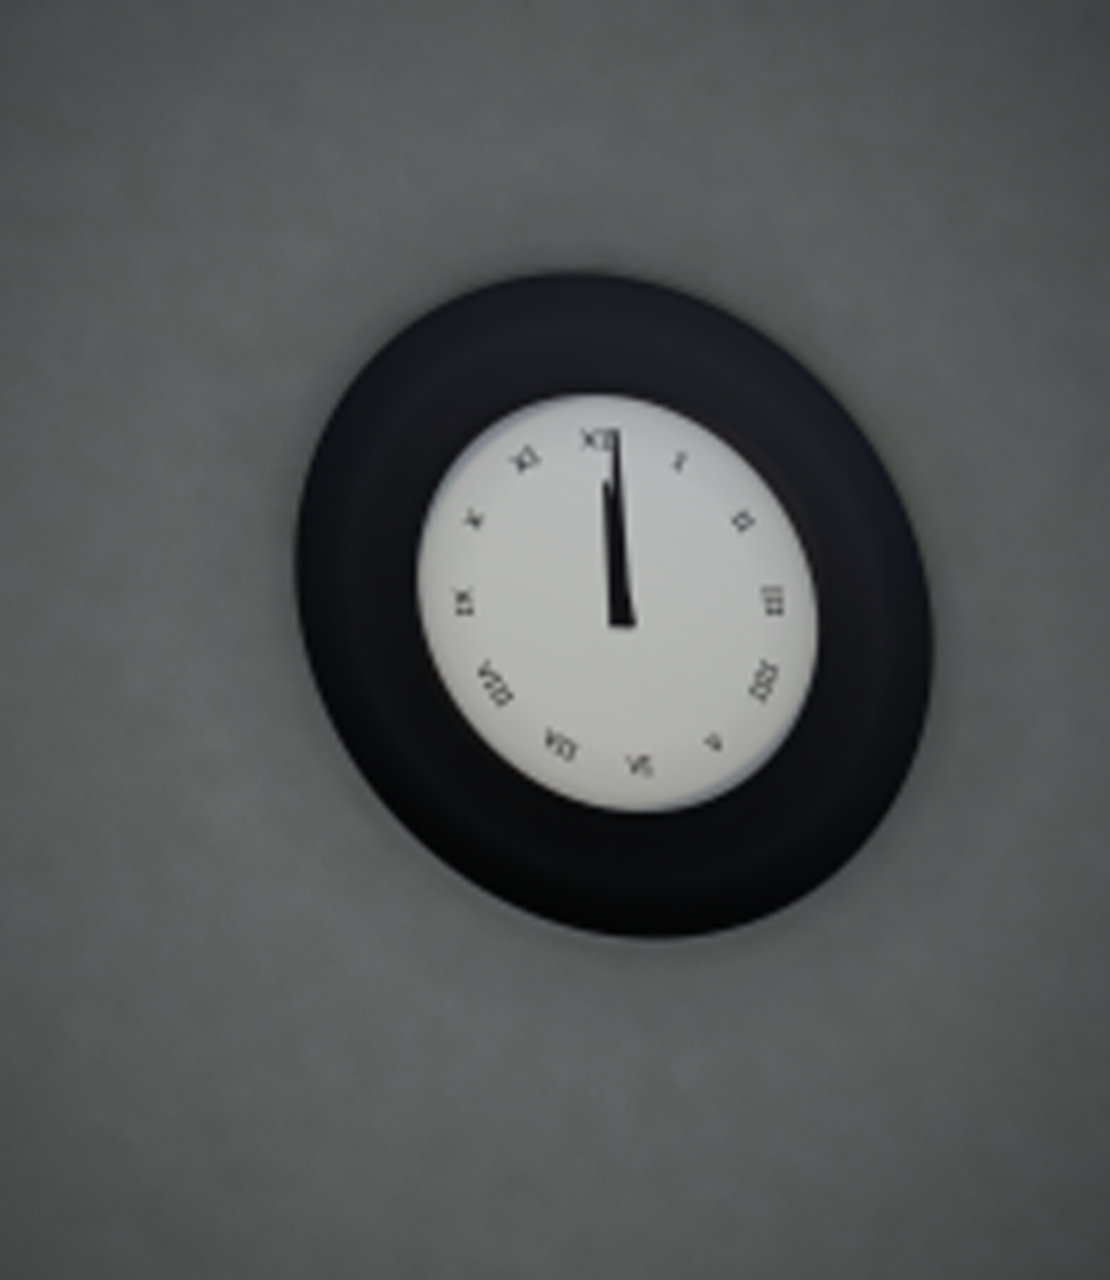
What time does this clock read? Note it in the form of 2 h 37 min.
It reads 12 h 01 min
